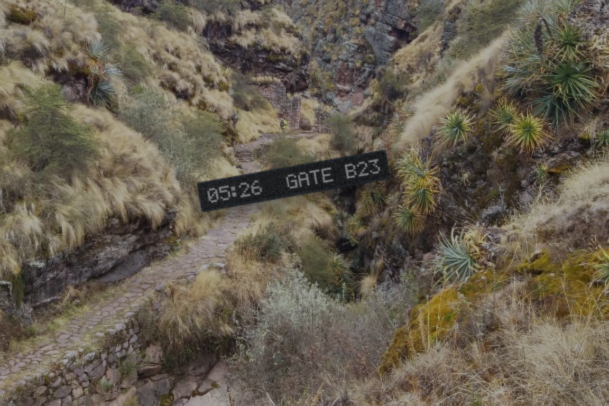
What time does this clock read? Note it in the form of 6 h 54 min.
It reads 5 h 26 min
